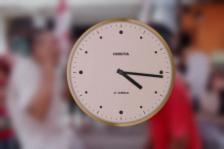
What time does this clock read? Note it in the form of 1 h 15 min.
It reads 4 h 16 min
